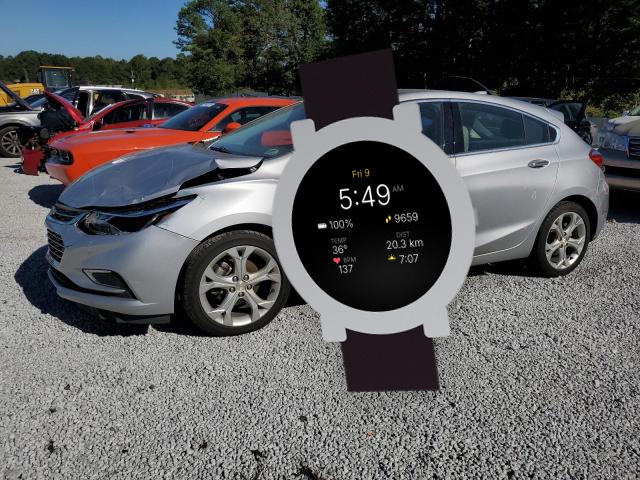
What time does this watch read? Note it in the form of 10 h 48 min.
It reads 5 h 49 min
